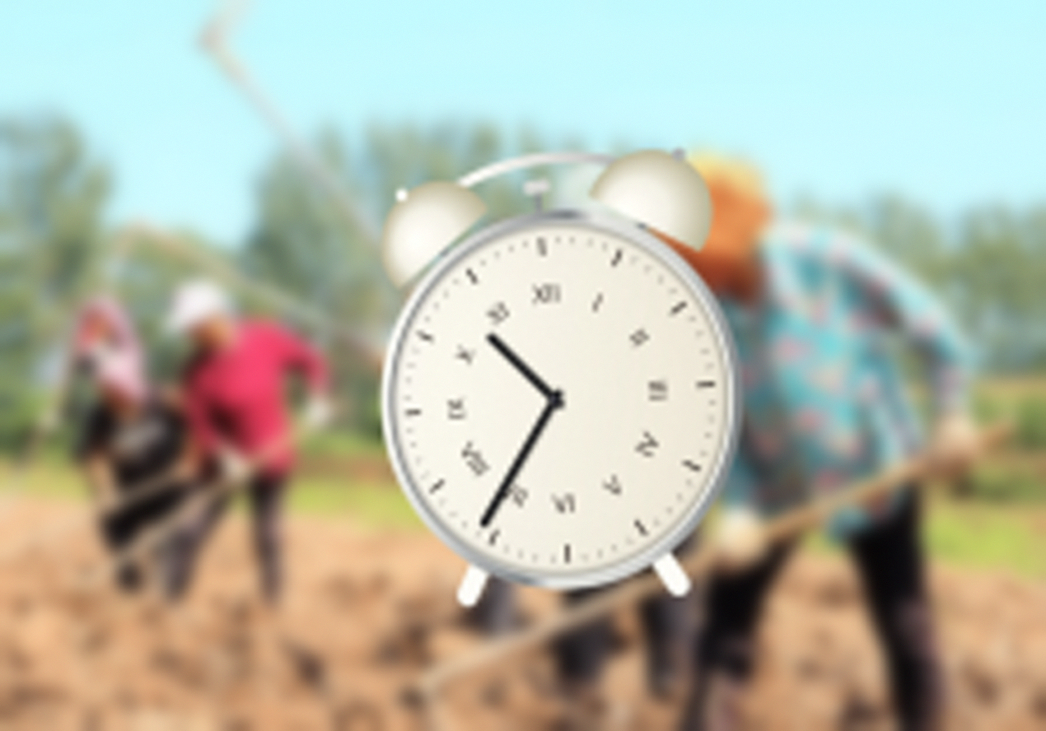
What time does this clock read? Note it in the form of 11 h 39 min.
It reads 10 h 36 min
